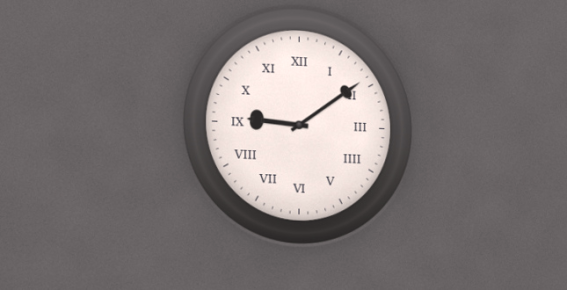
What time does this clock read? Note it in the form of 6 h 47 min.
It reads 9 h 09 min
